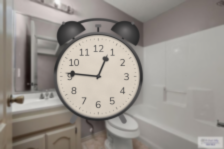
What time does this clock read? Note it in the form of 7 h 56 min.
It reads 12 h 46 min
